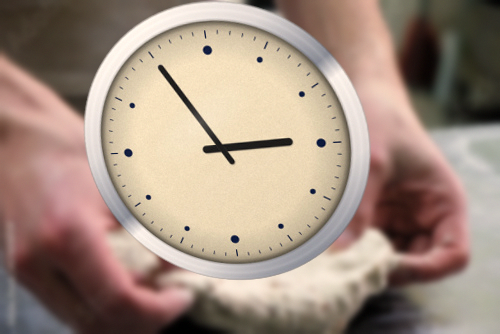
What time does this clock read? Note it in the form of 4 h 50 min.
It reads 2 h 55 min
